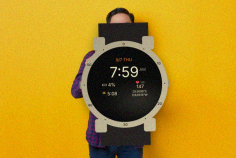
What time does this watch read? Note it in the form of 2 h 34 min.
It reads 7 h 59 min
